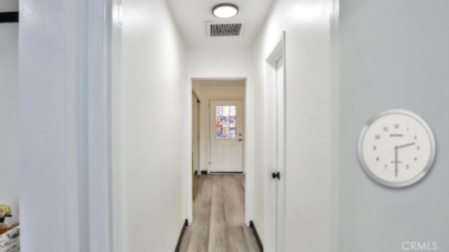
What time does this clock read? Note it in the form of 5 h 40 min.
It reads 2 h 30 min
